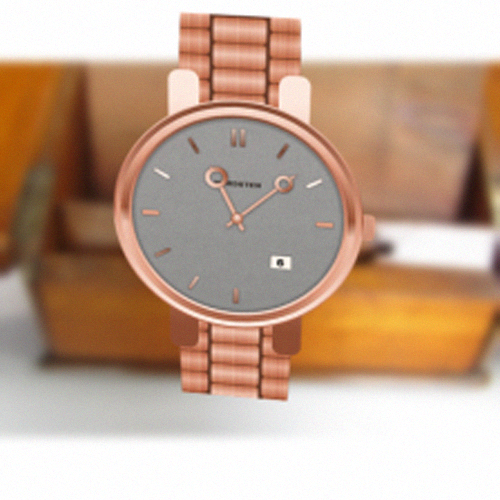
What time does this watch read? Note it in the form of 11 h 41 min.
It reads 11 h 08 min
